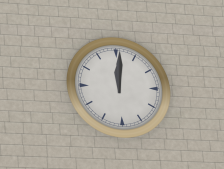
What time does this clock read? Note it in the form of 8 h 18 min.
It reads 12 h 01 min
